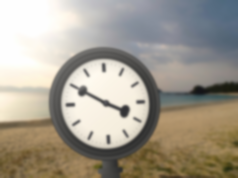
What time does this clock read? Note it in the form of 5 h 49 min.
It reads 3 h 50 min
